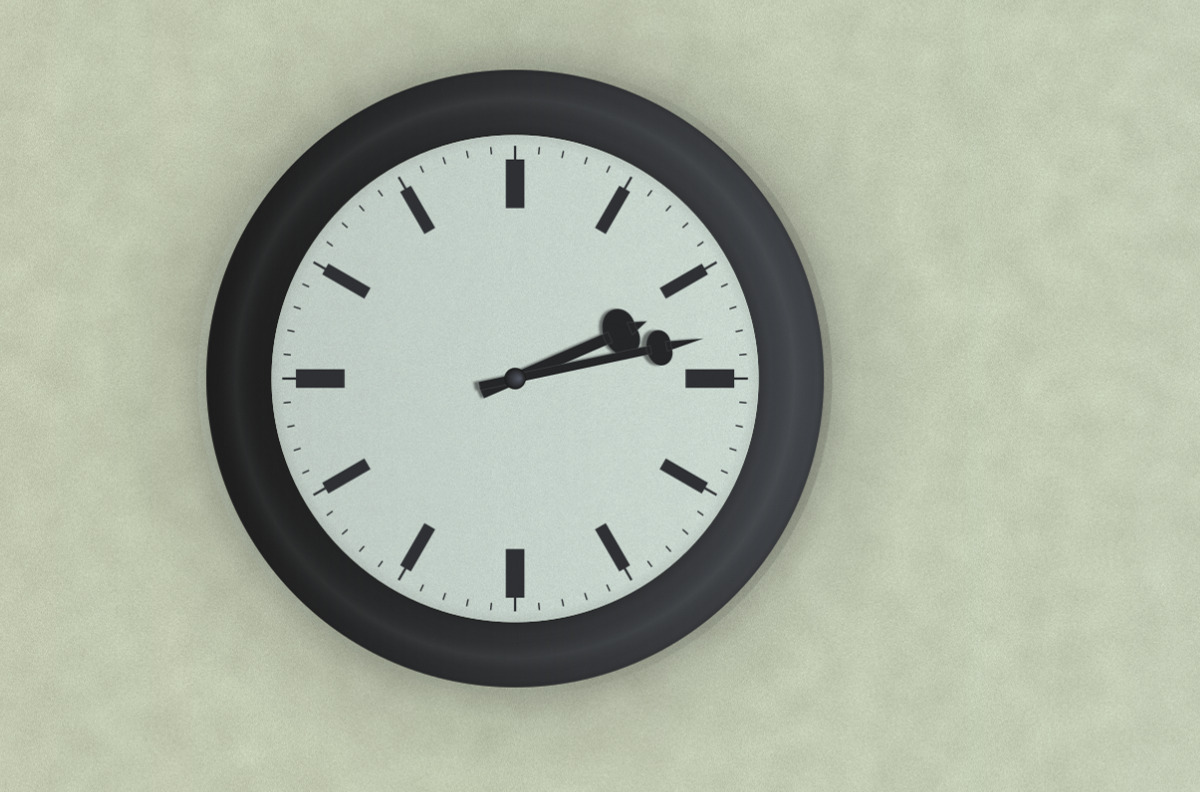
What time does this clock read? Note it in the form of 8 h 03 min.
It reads 2 h 13 min
